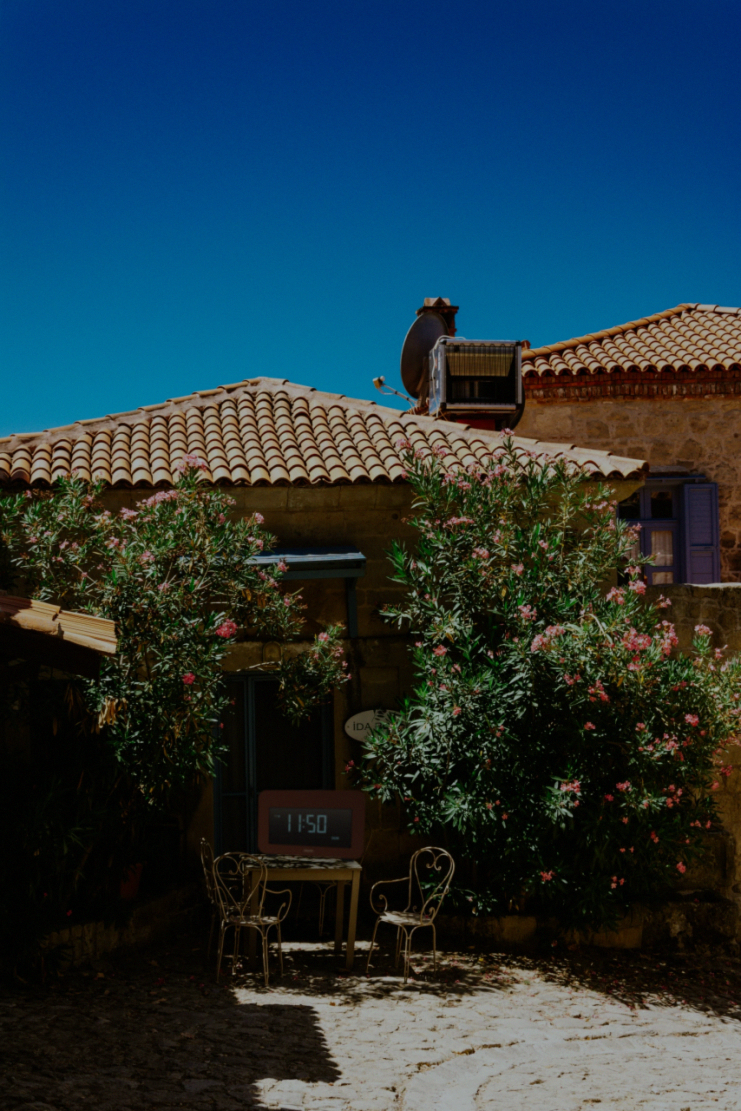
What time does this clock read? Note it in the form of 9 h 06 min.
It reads 11 h 50 min
